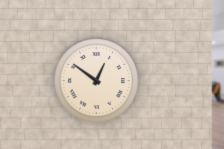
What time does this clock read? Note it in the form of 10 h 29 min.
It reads 12 h 51 min
